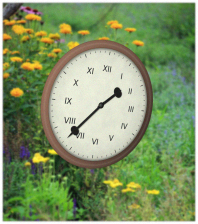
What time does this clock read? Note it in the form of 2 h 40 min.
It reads 1 h 37 min
